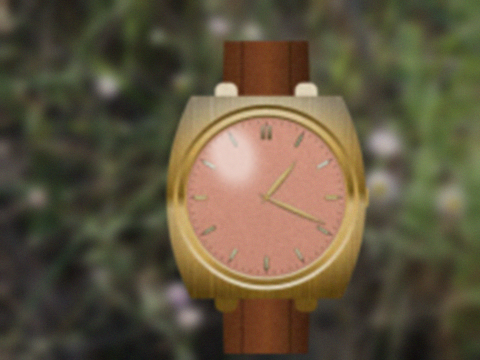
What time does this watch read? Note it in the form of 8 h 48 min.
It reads 1 h 19 min
